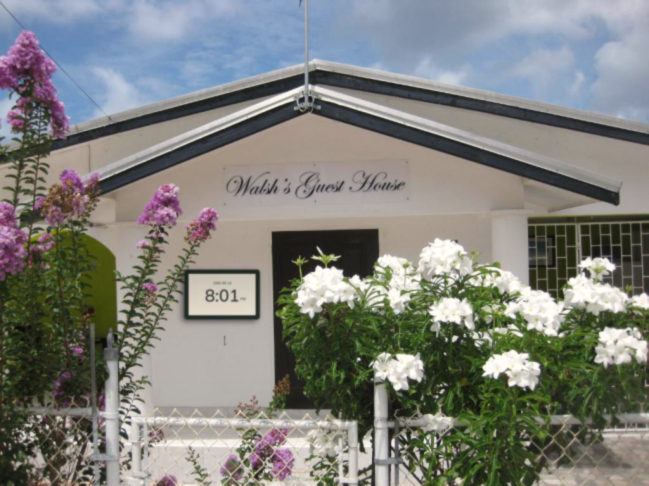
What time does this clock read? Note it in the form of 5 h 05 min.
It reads 8 h 01 min
